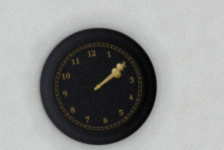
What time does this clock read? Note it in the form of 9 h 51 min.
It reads 2 h 10 min
